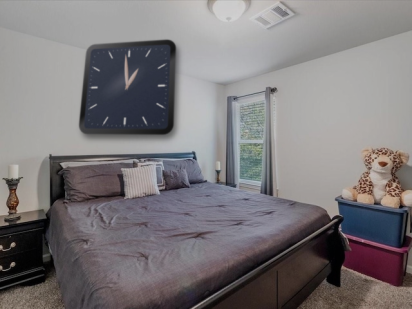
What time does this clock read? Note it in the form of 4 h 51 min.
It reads 12 h 59 min
